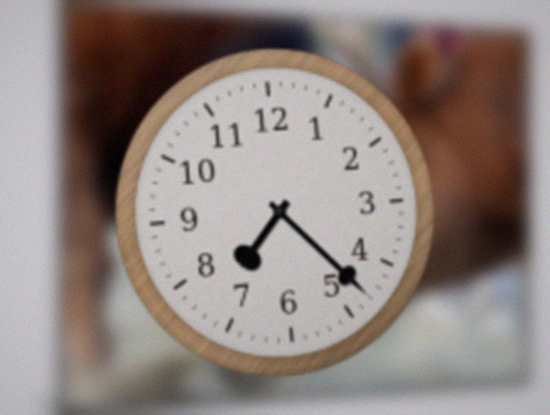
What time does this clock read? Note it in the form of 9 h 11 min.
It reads 7 h 23 min
